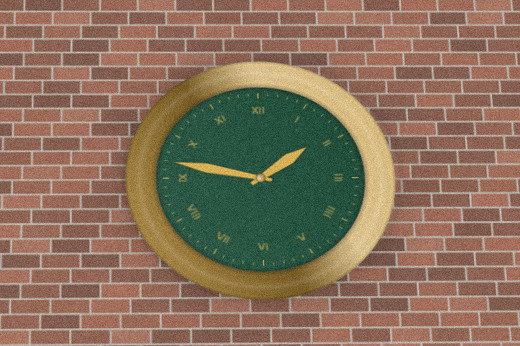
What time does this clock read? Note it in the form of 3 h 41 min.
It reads 1 h 47 min
